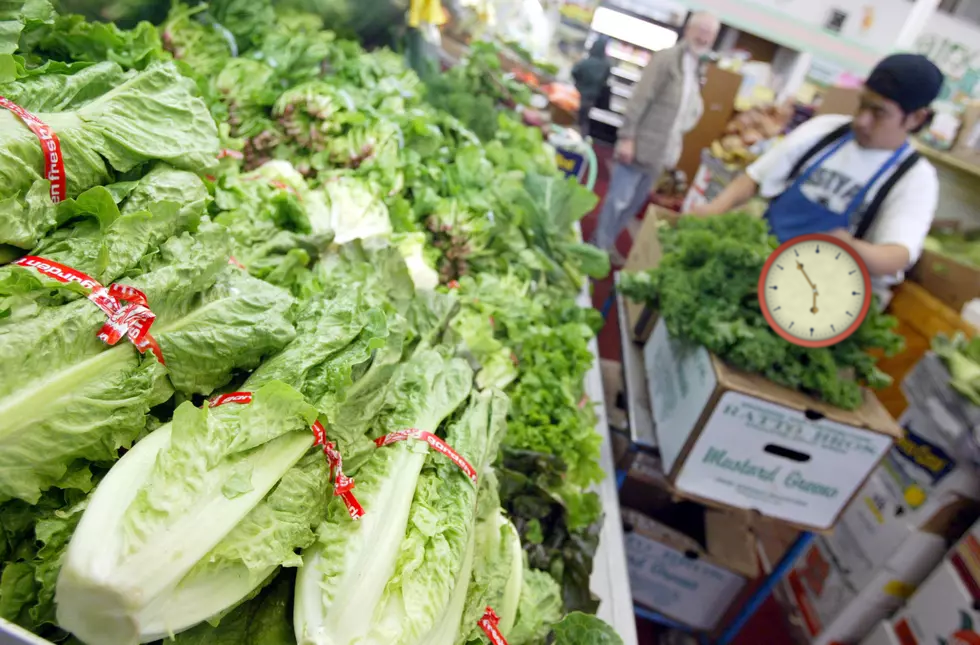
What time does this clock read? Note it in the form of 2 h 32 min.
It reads 5 h 54 min
